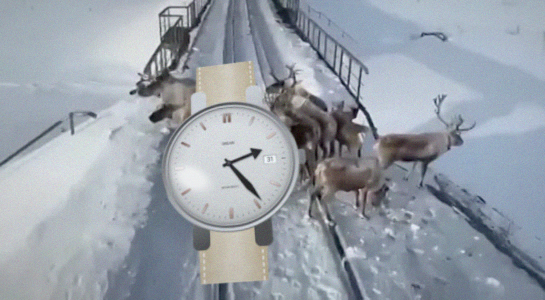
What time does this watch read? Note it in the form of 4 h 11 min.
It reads 2 h 24 min
